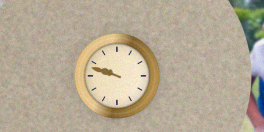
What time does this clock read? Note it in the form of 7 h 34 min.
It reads 9 h 48 min
